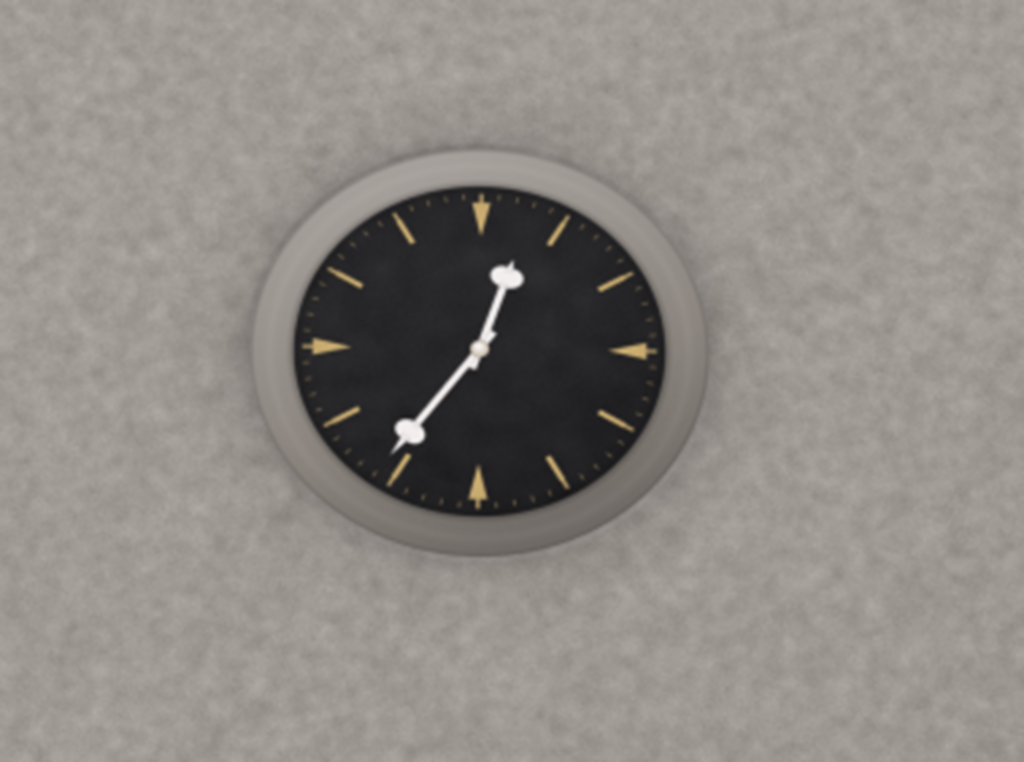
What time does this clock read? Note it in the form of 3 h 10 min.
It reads 12 h 36 min
